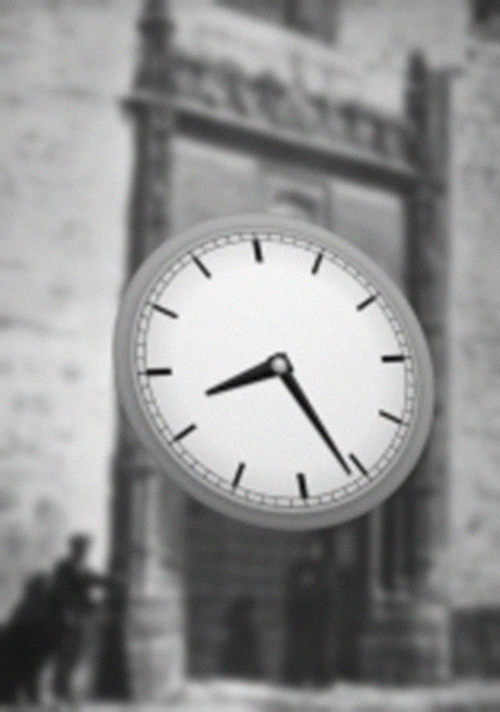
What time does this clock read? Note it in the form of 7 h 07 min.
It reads 8 h 26 min
